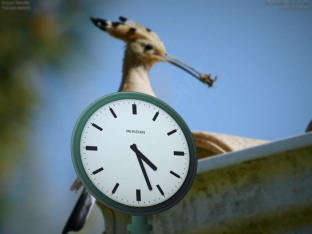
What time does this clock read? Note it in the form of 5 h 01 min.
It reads 4 h 27 min
